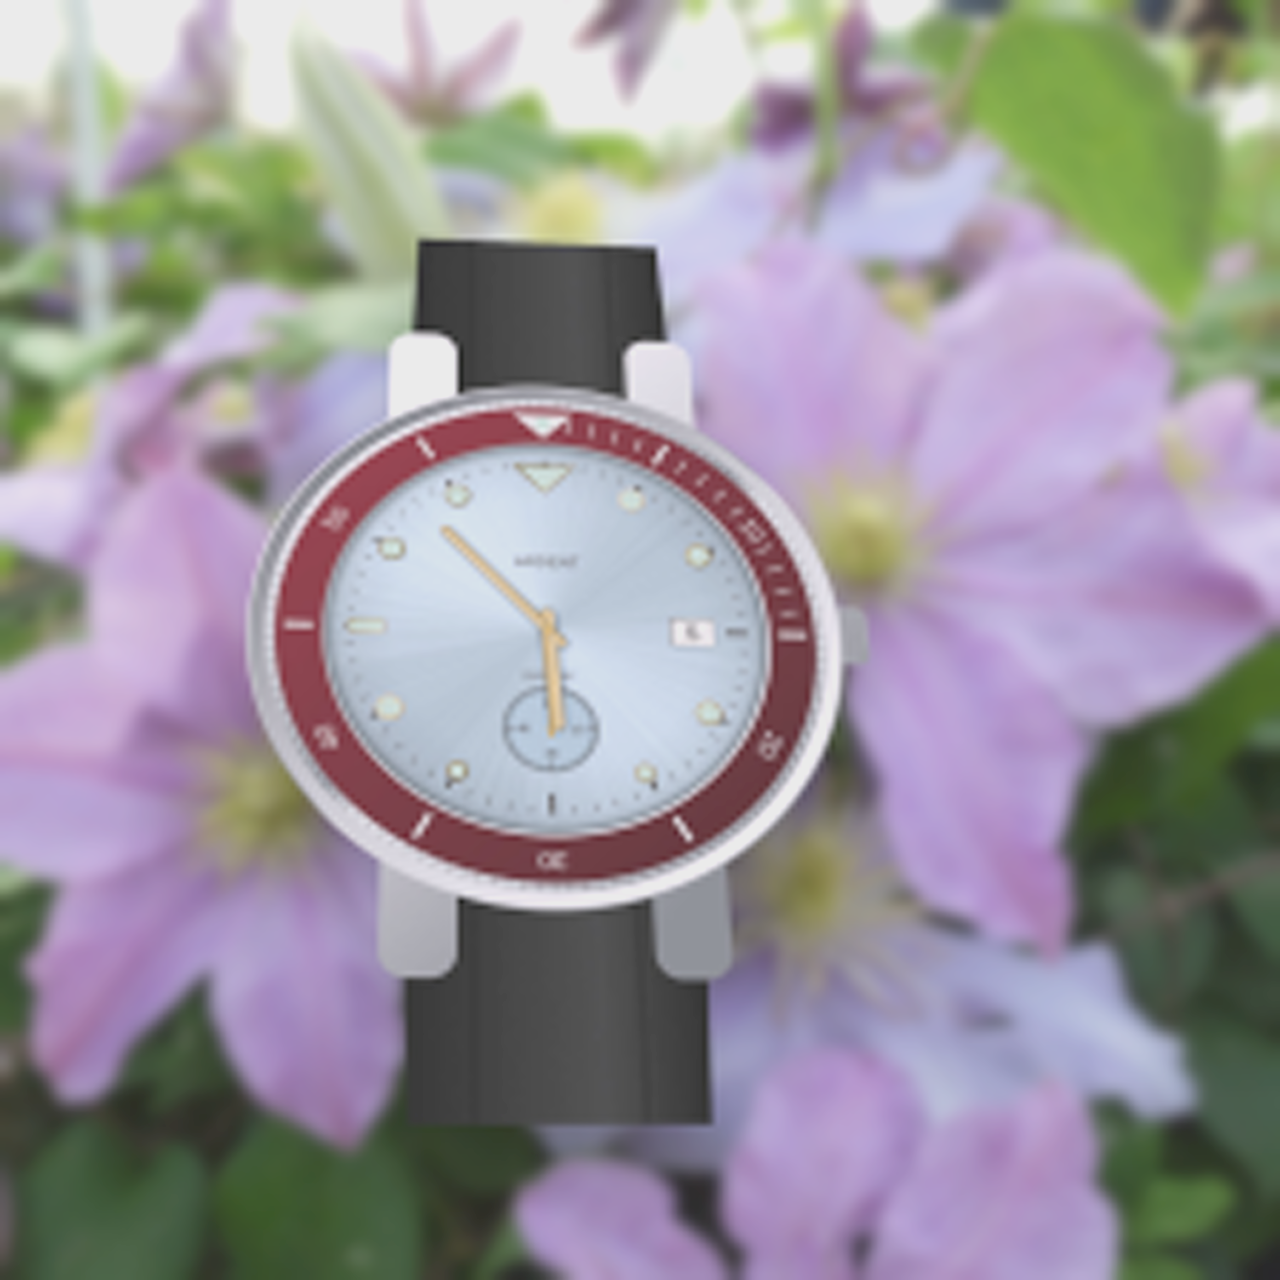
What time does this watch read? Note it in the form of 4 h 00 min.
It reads 5 h 53 min
